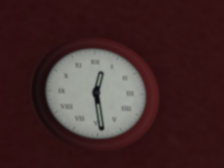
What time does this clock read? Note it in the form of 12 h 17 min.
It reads 12 h 29 min
